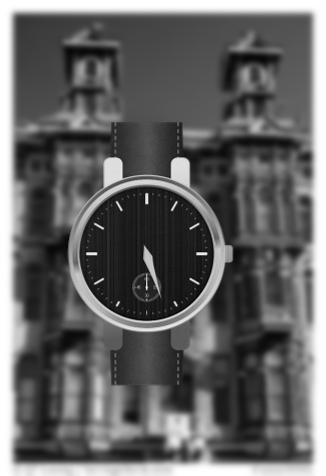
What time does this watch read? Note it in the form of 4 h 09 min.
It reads 5 h 27 min
